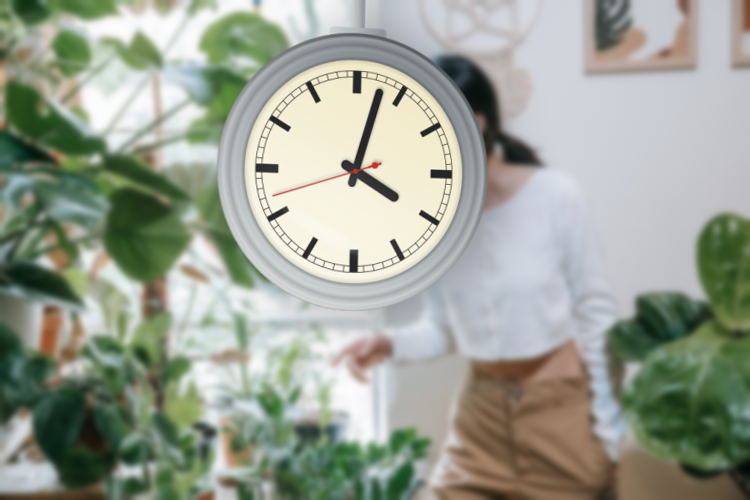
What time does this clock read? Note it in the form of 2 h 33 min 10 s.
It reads 4 h 02 min 42 s
